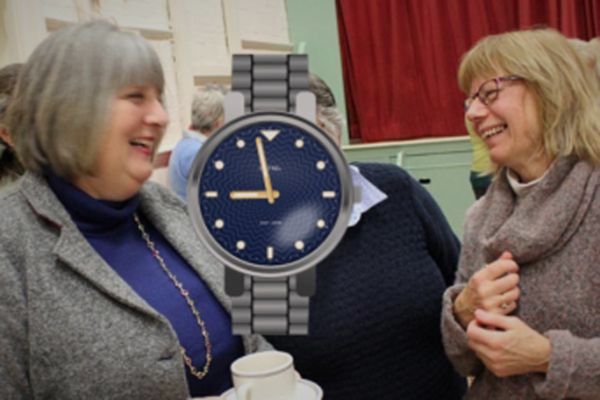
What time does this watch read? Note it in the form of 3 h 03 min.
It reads 8 h 58 min
